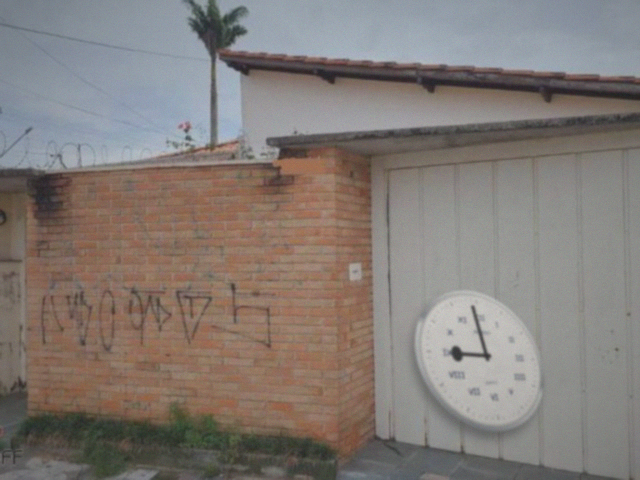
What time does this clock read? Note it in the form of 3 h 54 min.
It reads 8 h 59 min
